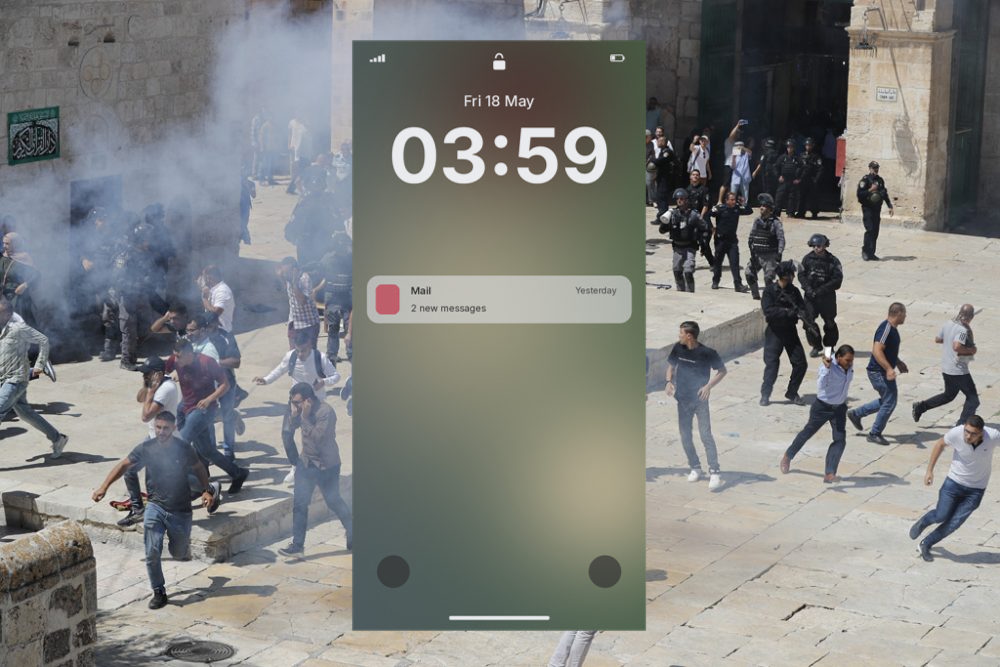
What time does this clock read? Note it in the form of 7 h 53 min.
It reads 3 h 59 min
